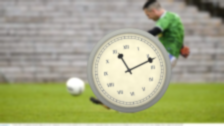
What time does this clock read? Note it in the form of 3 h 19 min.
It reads 11 h 12 min
